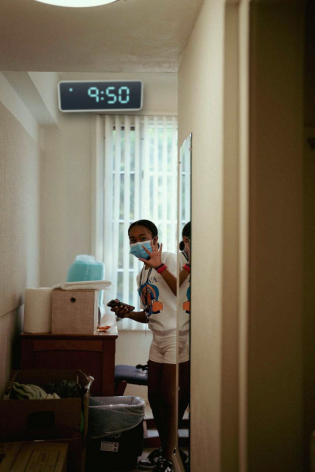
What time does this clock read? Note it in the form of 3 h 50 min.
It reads 9 h 50 min
